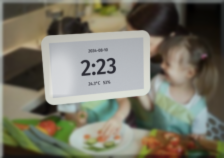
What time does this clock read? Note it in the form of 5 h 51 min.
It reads 2 h 23 min
